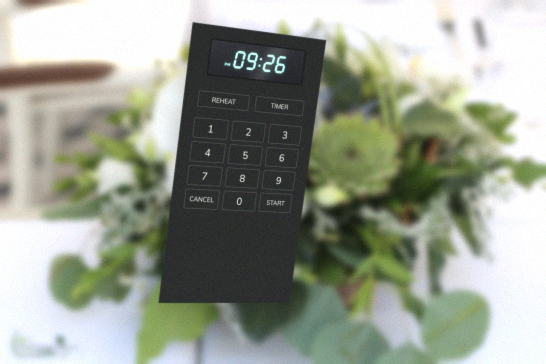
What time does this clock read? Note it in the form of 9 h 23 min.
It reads 9 h 26 min
